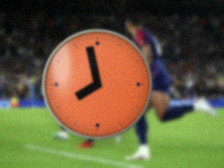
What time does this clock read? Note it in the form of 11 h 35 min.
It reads 7 h 58 min
